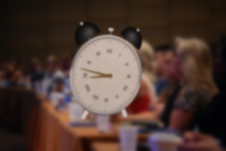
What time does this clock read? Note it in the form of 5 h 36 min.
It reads 8 h 47 min
